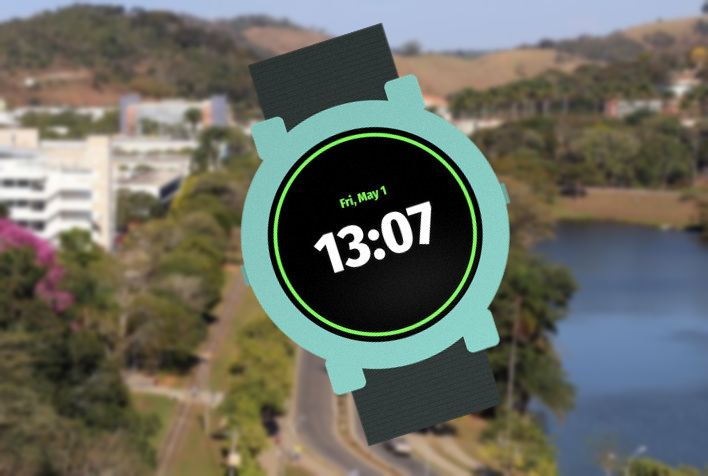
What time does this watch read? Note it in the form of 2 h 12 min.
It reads 13 h 07 min
